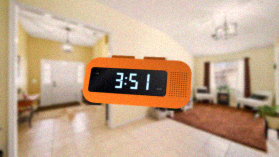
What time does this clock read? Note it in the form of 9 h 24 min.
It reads 3 h 51 min
